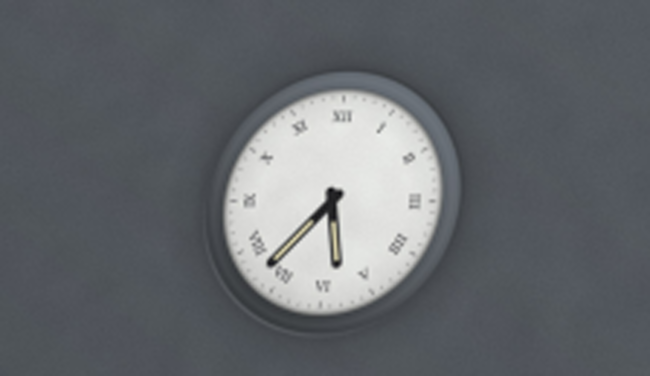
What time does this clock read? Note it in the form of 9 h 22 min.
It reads 5 h 37 min
